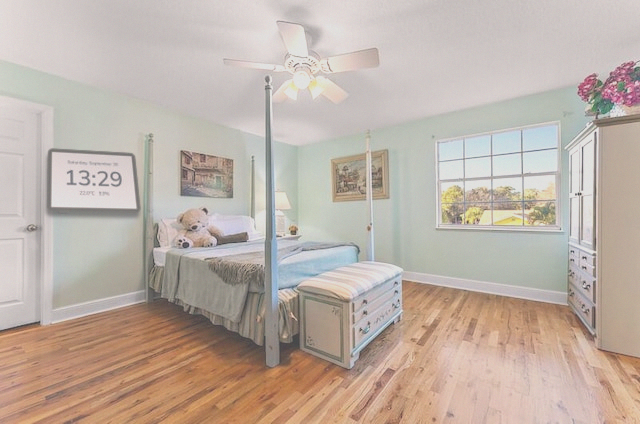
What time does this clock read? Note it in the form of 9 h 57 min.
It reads 13 h 29 min
